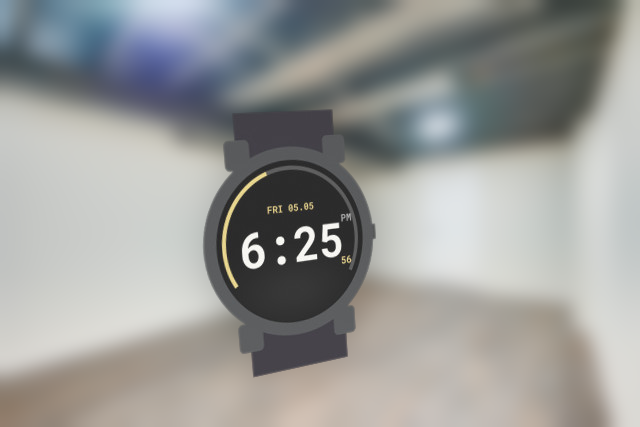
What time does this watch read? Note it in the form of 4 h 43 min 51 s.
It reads 6 h 25 min 56 s
